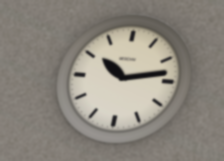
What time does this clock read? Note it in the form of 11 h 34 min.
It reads 10 h 13 min
